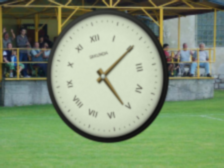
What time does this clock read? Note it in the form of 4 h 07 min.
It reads 5 h 10 min
